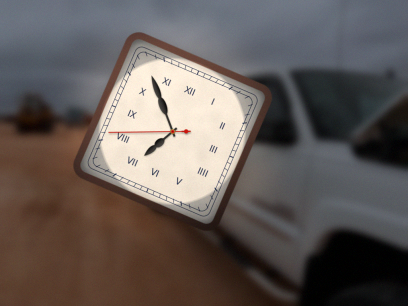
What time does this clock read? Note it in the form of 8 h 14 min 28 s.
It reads 6 h 52 min 41 s
